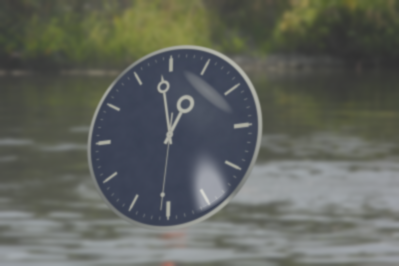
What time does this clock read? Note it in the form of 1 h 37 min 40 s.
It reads 12 h 58 min 31 s
